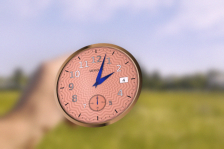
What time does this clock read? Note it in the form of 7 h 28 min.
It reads 2 h 03 min
